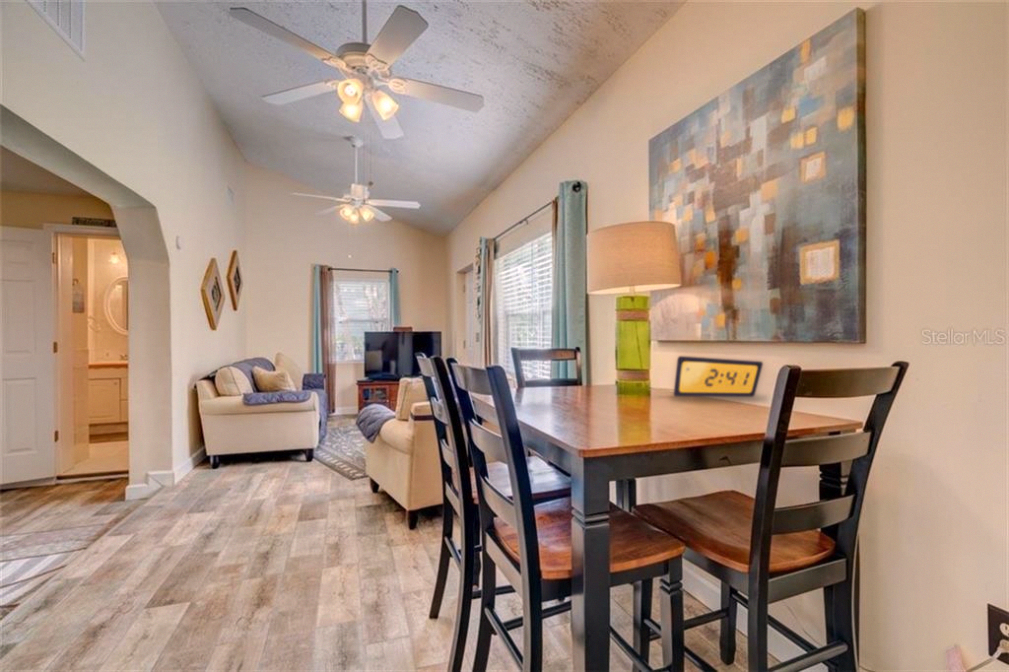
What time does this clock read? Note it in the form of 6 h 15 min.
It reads 2 h 41 min
